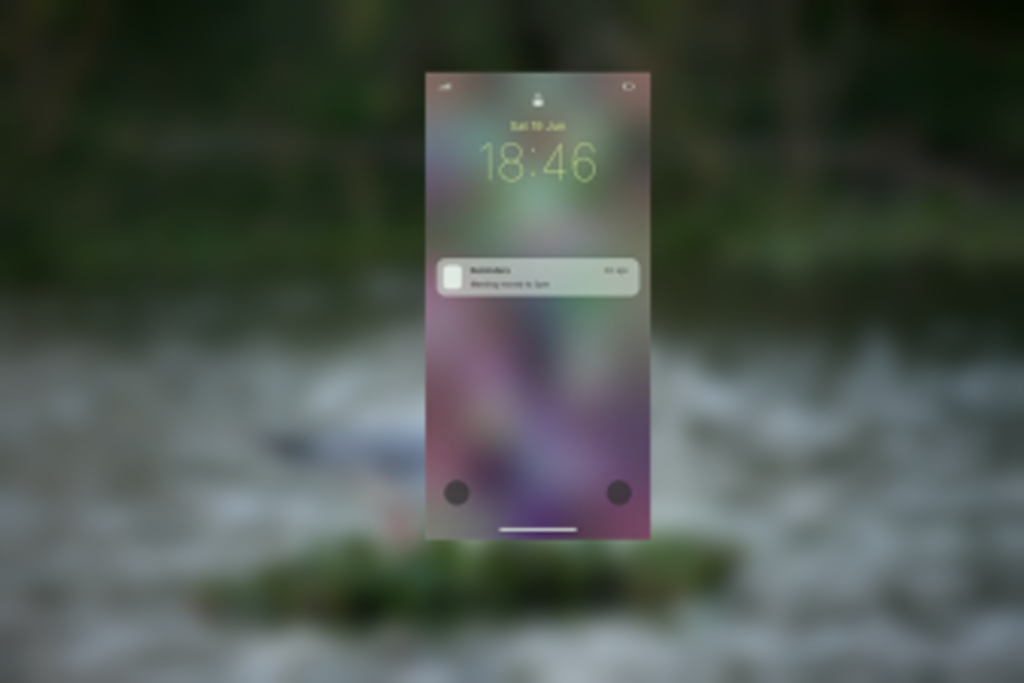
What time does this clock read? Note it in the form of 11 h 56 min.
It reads 18 h 46 min
